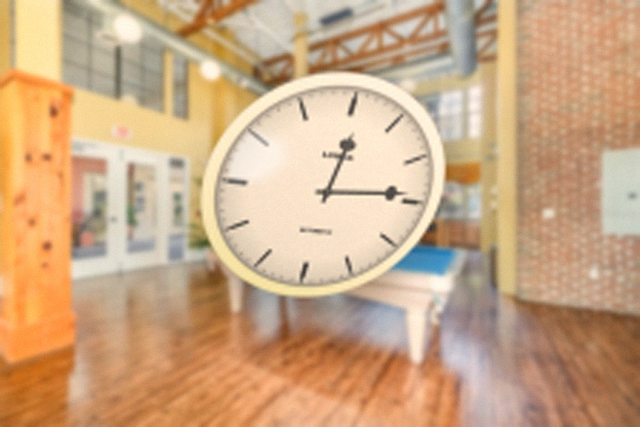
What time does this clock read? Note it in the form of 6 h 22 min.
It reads 12 h 14 min
